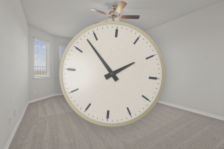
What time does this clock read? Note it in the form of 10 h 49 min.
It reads 1 h 53 min
